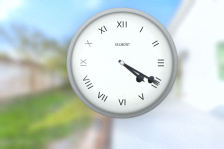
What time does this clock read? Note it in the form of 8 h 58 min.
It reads 4 h 20 min
